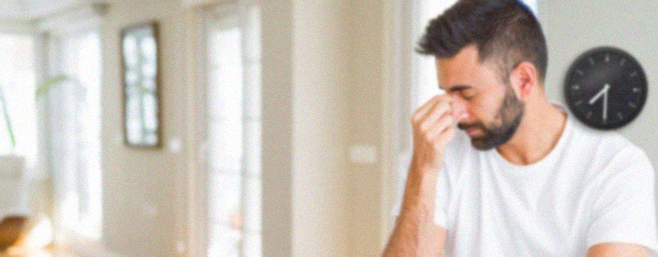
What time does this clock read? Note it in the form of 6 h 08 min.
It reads 7 h 30 min
